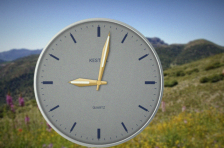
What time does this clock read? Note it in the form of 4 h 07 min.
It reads 9 h 02 min
